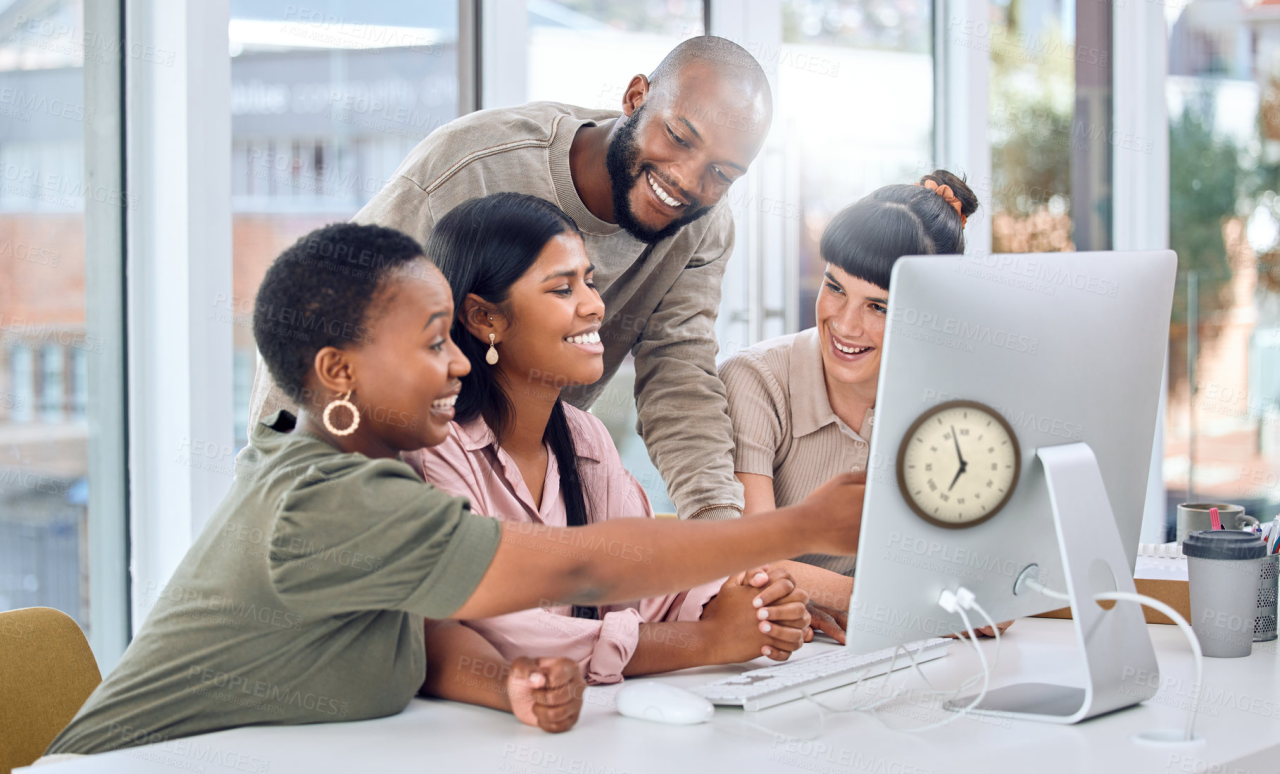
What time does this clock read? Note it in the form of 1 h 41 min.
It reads 6 h 57 min
